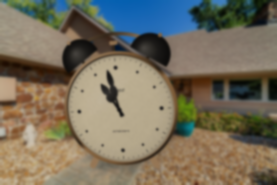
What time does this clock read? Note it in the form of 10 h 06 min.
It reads 10 h 58 min
